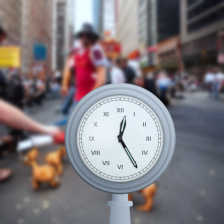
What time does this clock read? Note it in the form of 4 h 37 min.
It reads 12 h 25 min
